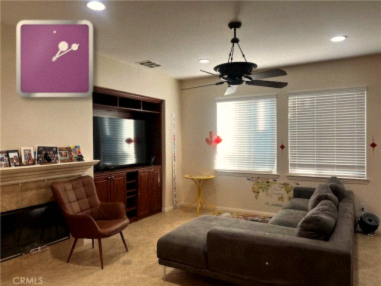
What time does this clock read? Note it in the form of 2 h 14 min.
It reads 1 h 10 min
